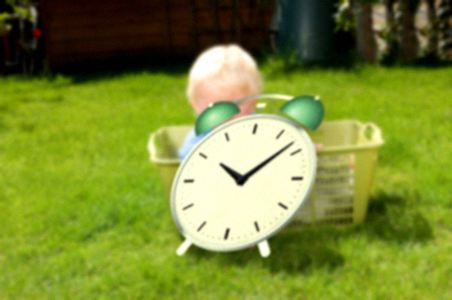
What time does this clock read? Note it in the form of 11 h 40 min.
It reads 10 h 08 min
